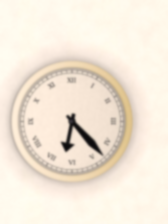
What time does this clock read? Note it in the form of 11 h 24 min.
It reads 6 h 23 min
